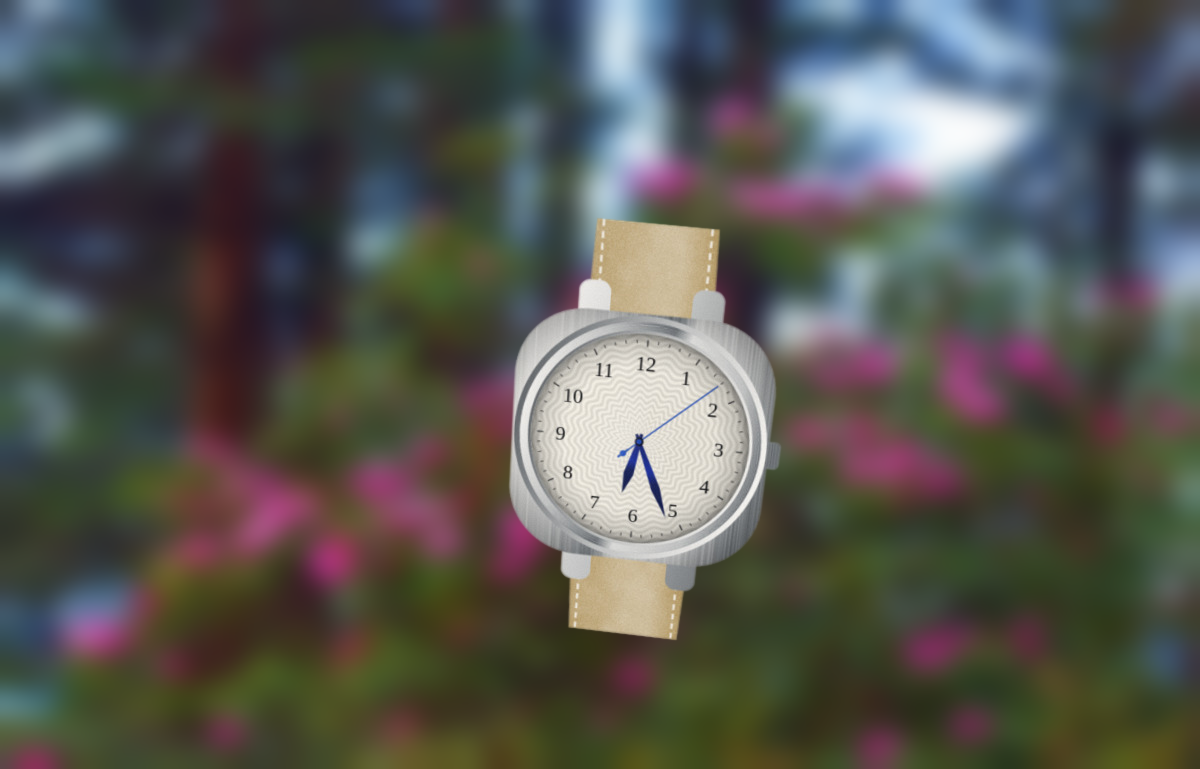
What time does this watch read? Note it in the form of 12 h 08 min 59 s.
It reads 6 h 26 min 08 s
